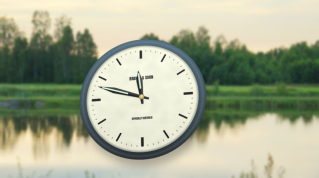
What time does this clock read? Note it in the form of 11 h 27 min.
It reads 11 h 48 min
